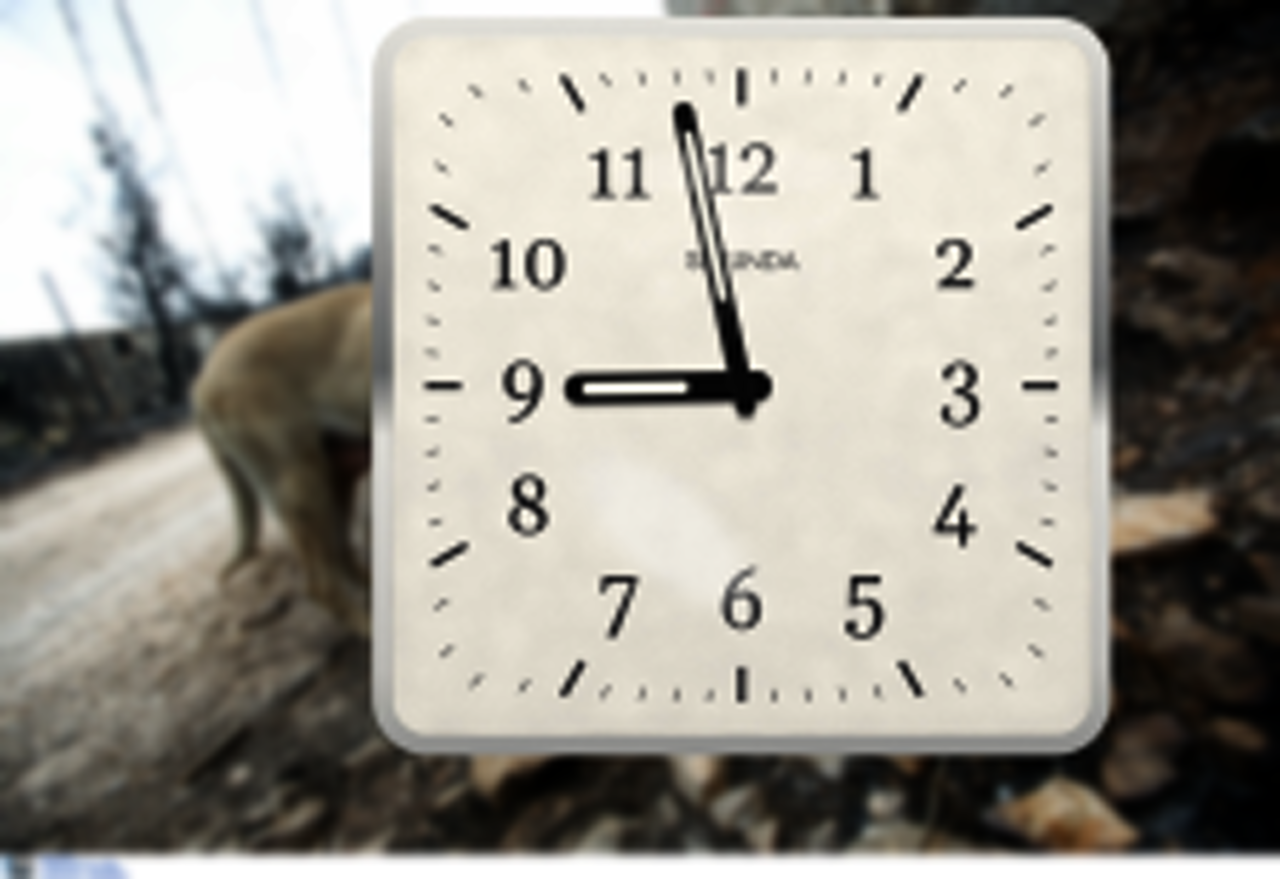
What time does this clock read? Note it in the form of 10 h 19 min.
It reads 8 h 58 min
